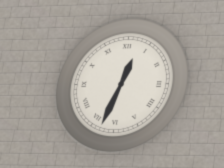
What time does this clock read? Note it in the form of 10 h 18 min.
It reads 12 h 33 min
